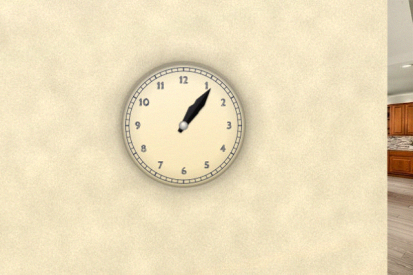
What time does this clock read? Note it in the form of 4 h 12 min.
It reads 1 h 06 min
